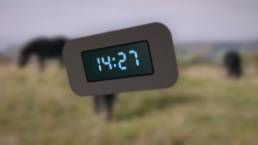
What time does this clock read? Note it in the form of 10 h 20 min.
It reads 14 h 27 min
